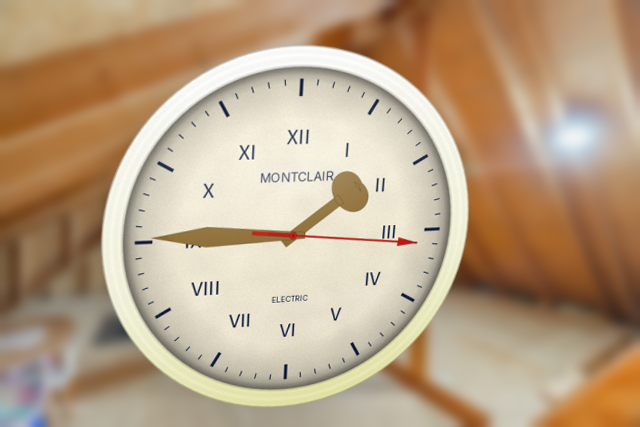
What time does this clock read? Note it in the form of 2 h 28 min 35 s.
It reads 1 h 45 min 16 s
